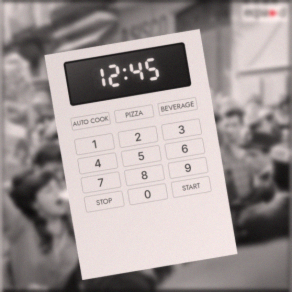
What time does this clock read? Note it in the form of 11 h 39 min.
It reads 12 h 45 min
